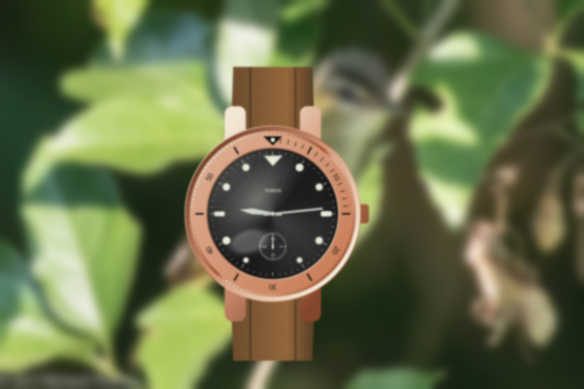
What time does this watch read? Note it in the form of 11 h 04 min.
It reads 9 h 14 min
